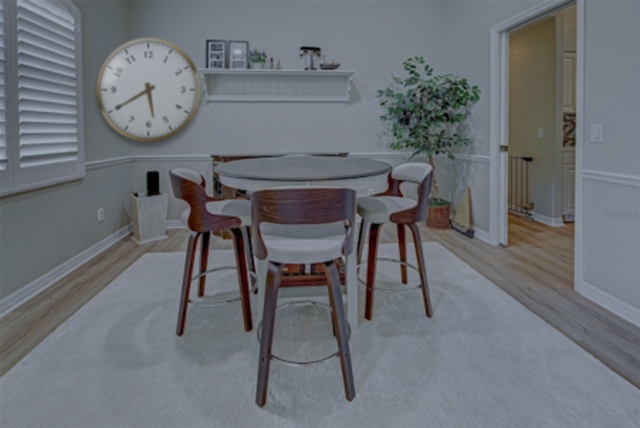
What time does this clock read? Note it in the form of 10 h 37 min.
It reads 5 h 40 min
